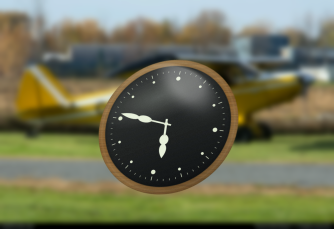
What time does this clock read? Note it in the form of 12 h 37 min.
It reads 5 h 46 min
